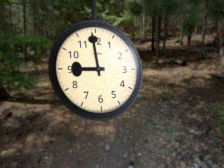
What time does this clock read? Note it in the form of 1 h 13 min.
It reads 8 h 59 min
